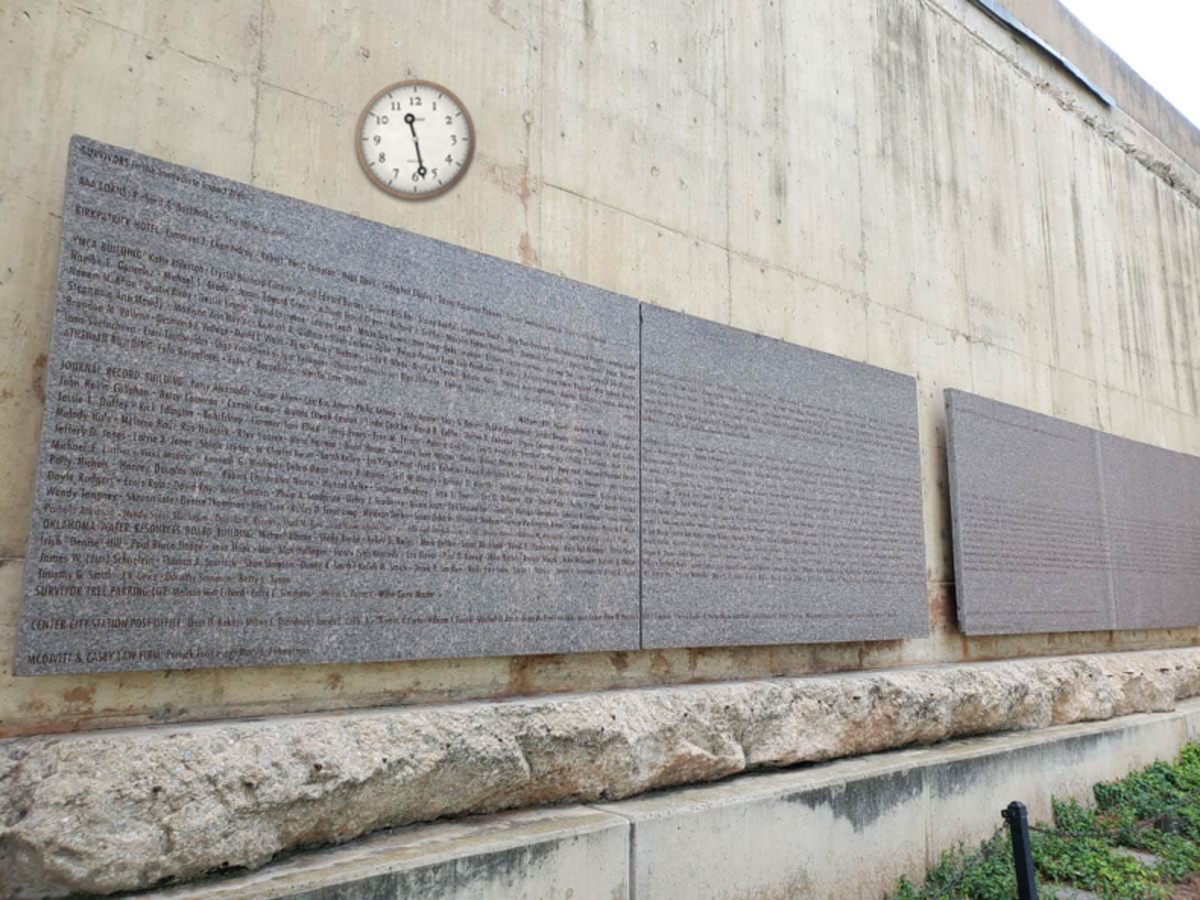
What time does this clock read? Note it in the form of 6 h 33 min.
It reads 11 h 28 min
